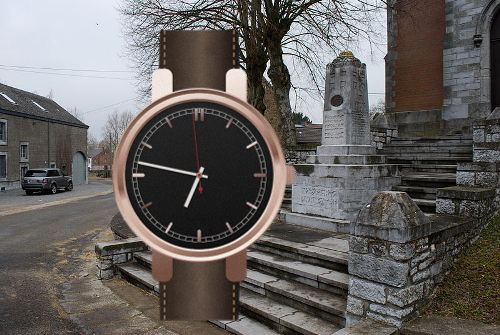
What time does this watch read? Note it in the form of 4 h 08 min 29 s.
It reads 6 h 46 min 59 s
